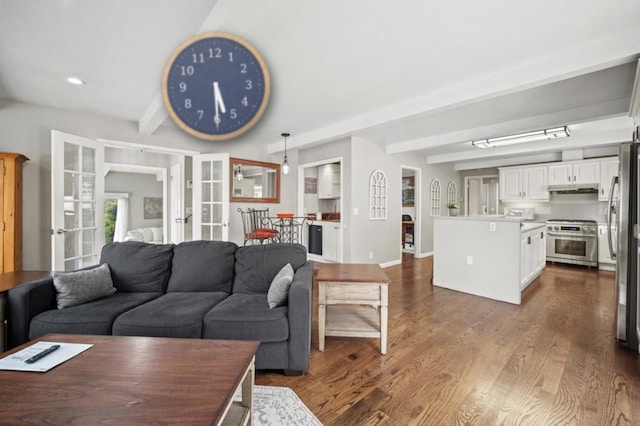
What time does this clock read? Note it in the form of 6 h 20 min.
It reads 5 h 30 min
